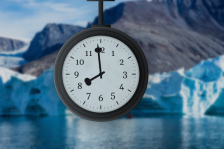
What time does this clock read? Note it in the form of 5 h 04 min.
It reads 7 h 59 min
